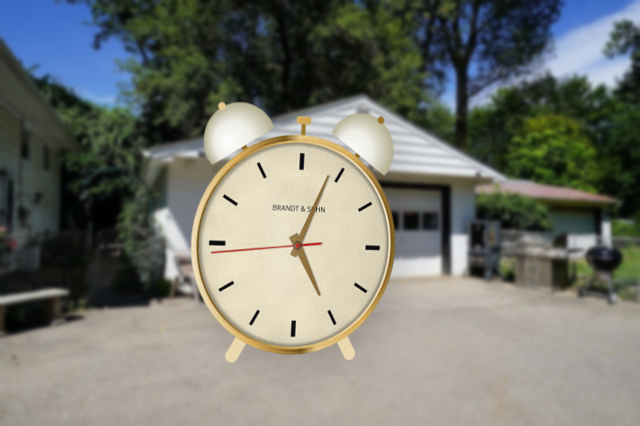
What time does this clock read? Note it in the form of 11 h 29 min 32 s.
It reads 5 h 03 min 44 s
